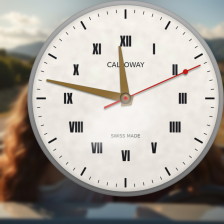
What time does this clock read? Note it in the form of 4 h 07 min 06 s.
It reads 11 h 47 min 11 s
